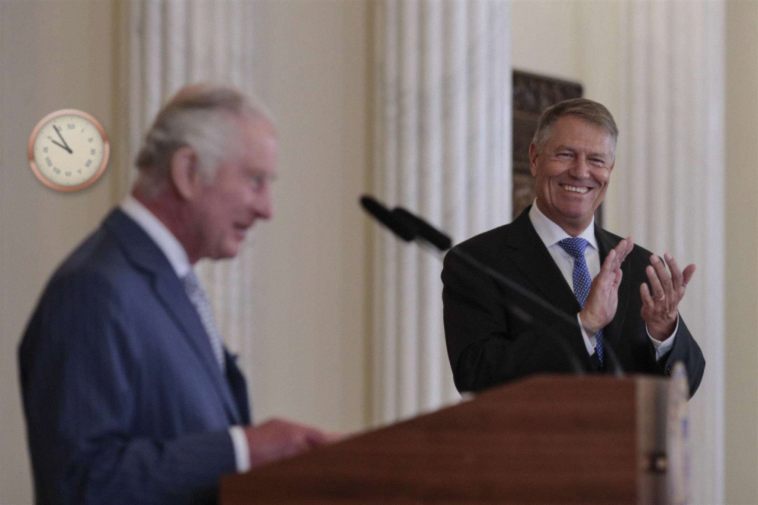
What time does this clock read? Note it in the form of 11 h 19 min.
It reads 9 h 54 min
